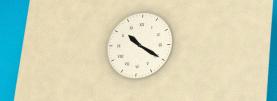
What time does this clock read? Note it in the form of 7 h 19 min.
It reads 10 h 20 min
